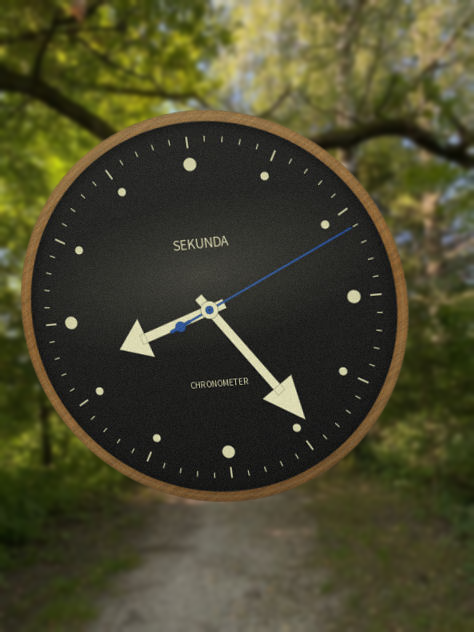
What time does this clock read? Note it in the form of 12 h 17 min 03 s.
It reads 8 h 24 min 11 s
